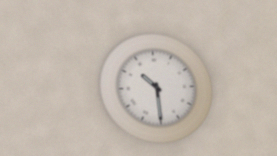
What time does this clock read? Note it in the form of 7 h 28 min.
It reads 10 h 30 min
